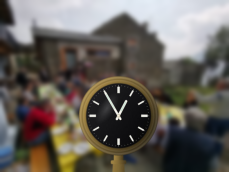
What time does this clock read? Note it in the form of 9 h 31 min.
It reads 12 h 55 min
